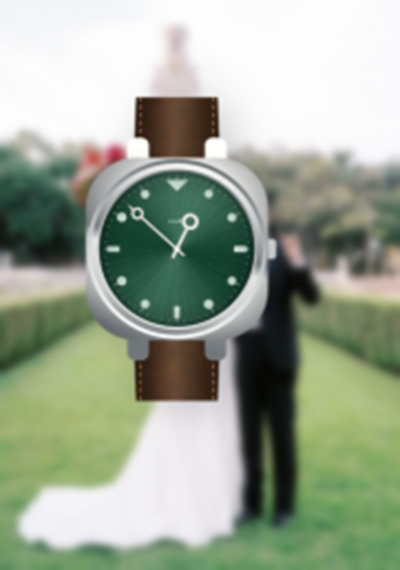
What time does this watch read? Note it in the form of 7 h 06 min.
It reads 12 h 52 min
